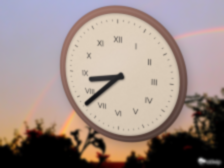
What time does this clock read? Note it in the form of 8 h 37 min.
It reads 8 h 38 min
